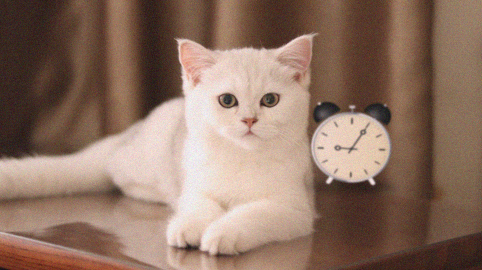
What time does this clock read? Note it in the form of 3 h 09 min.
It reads 9 h 05 min
